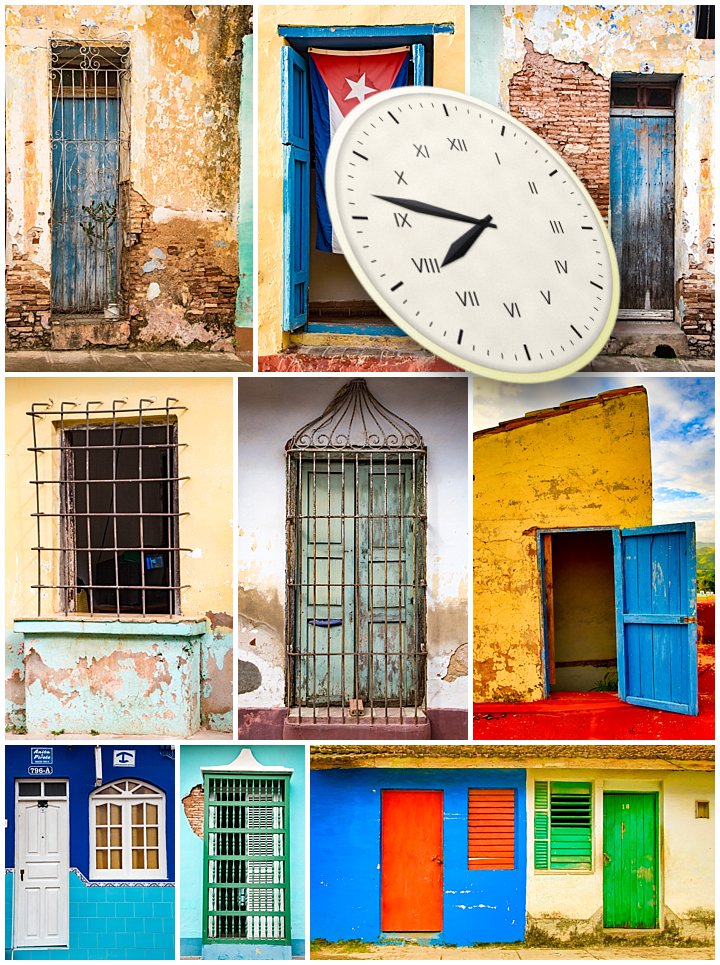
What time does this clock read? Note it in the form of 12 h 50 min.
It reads 7 h 47 min
